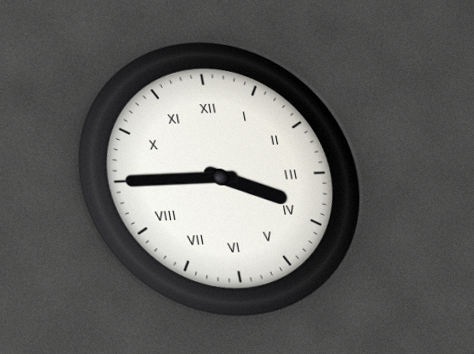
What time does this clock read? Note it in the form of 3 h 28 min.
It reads 3 h 45 min
